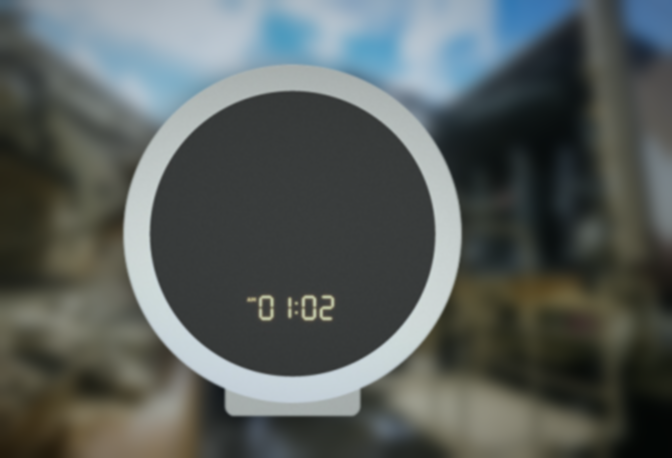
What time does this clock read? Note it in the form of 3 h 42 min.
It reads 1 h 02 min
